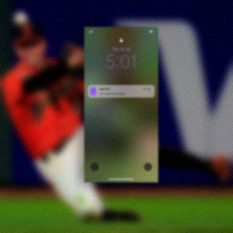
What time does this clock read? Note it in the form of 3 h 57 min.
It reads 5 h 01 min
